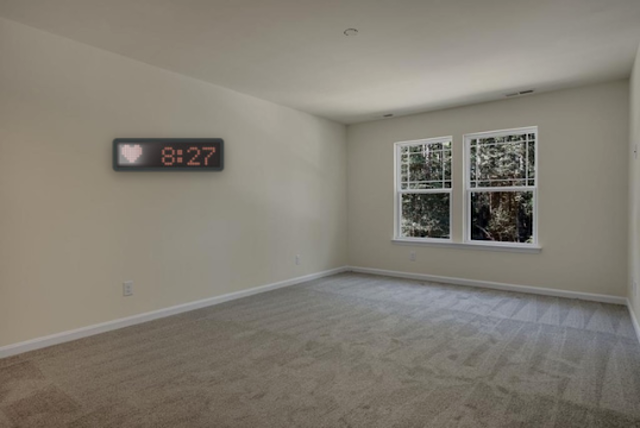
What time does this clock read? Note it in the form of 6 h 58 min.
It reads 8 h 27 min
